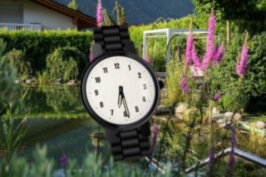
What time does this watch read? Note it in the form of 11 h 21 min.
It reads 6 h 29 min
